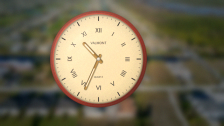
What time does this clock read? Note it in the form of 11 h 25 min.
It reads 10 h 34 min
